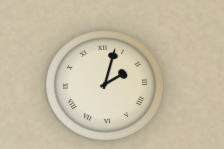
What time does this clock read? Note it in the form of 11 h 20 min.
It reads 2 h 03 min
